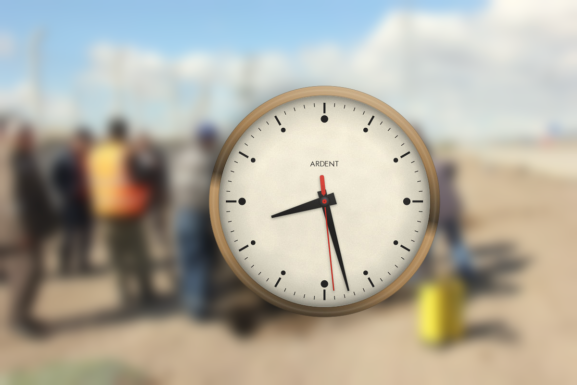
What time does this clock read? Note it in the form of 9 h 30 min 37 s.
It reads 8 h 27 min 29 s
